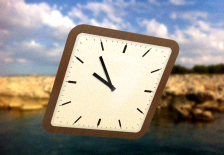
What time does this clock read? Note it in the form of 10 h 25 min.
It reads 9 h 54 min
